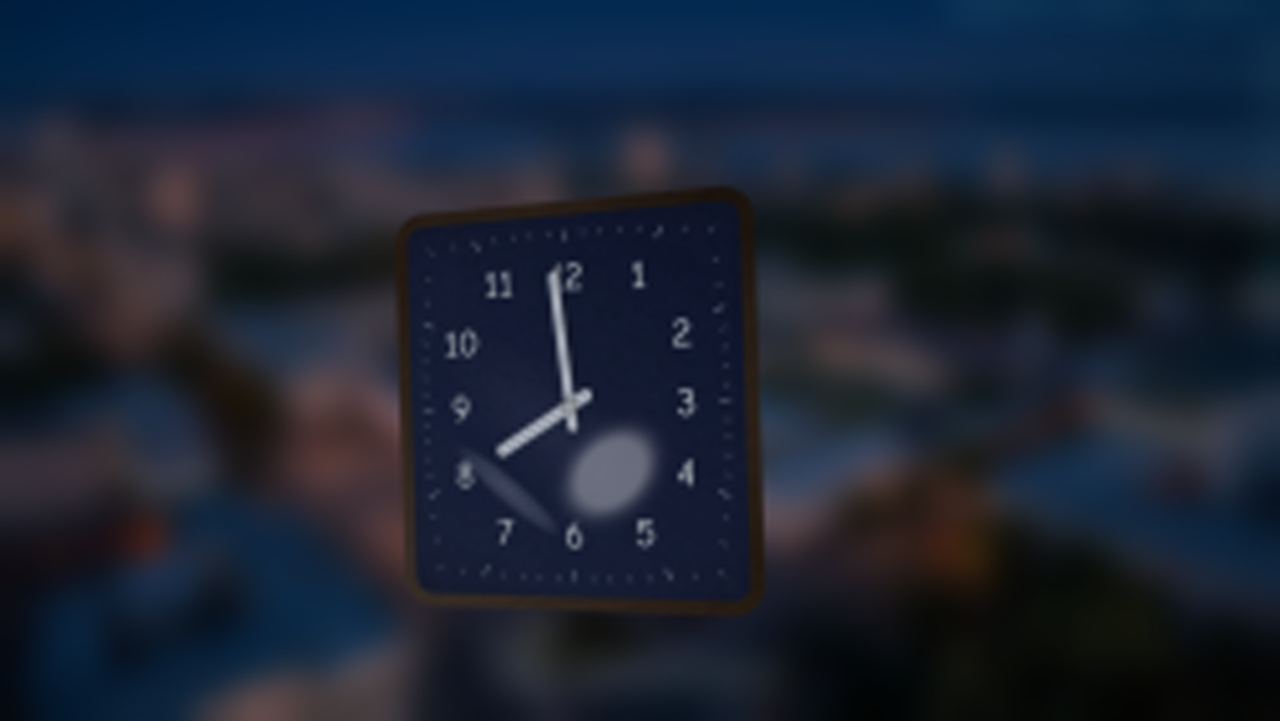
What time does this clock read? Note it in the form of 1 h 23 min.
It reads 7 h 59 min
